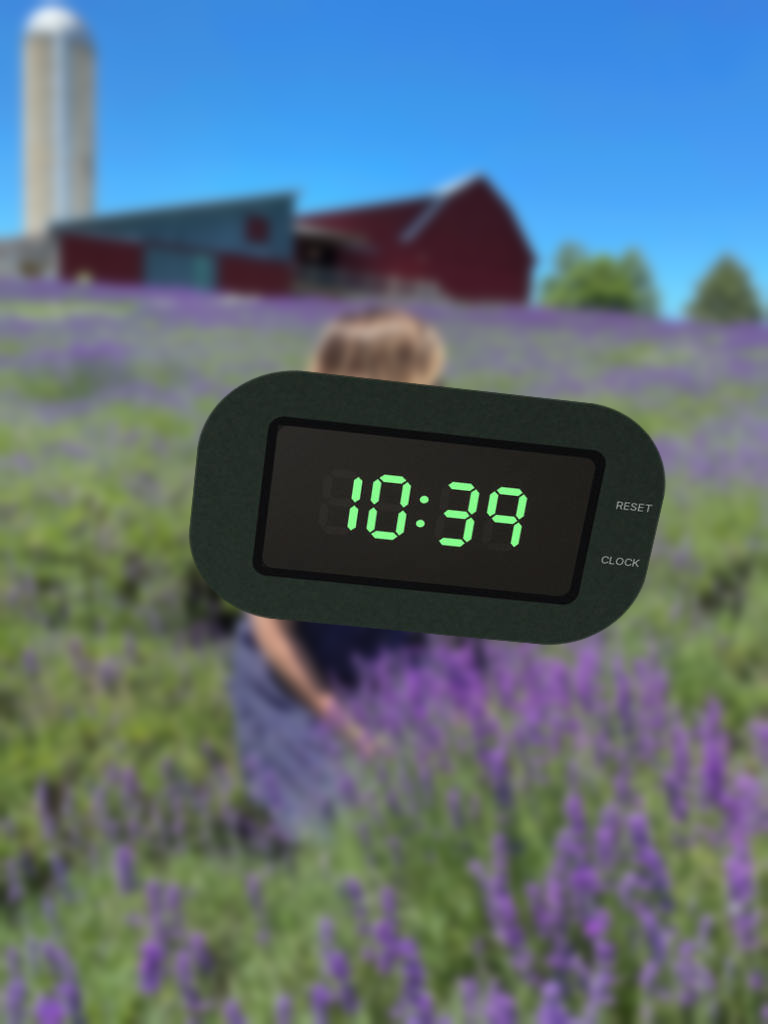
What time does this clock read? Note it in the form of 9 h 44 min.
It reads 10 h 39 min
